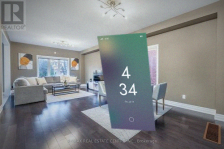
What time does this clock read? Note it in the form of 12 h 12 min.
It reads 4 h 34 min
